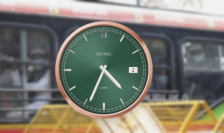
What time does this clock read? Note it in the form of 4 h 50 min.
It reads 4 h 34 min
